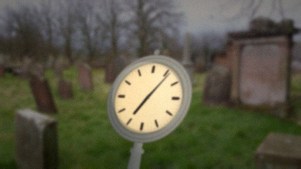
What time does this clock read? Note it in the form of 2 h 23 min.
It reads 7 h 06 min
